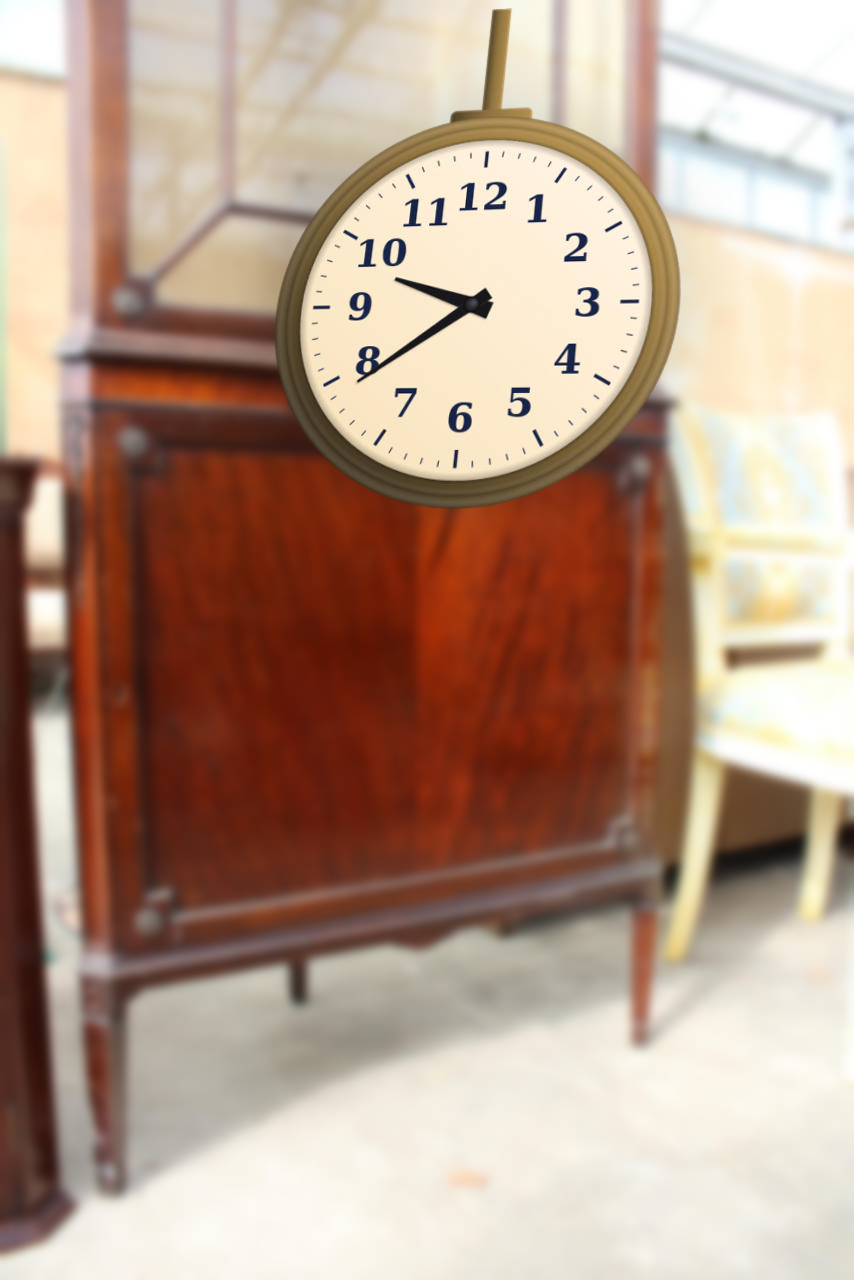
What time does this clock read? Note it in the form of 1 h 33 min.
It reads 9 h 39 min
